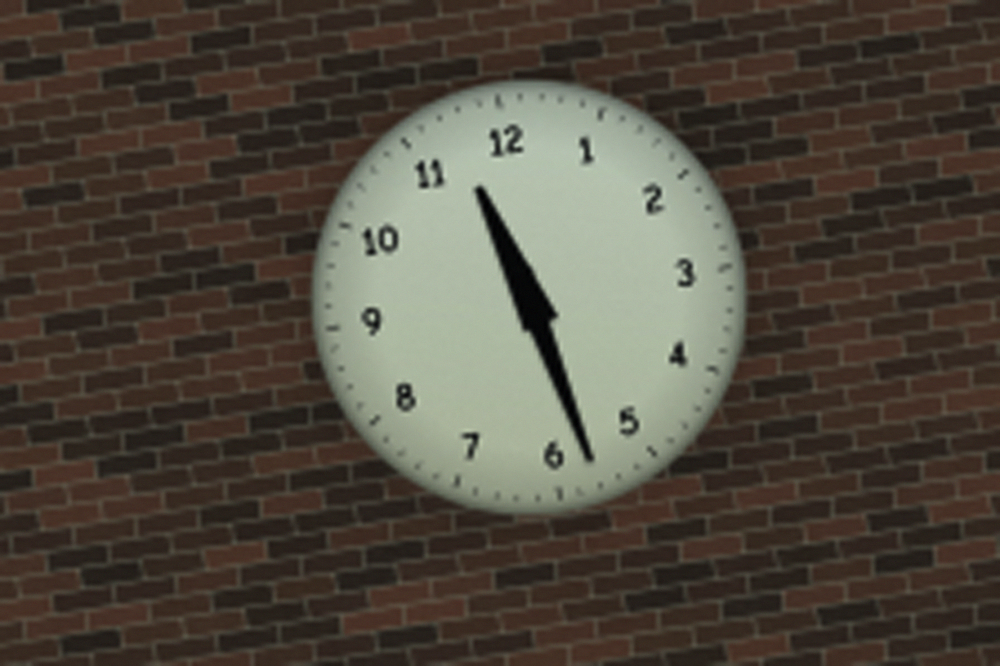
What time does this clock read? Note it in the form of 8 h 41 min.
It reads 11 h 28 min
